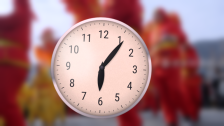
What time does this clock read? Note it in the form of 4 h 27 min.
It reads 6 h 06 min
